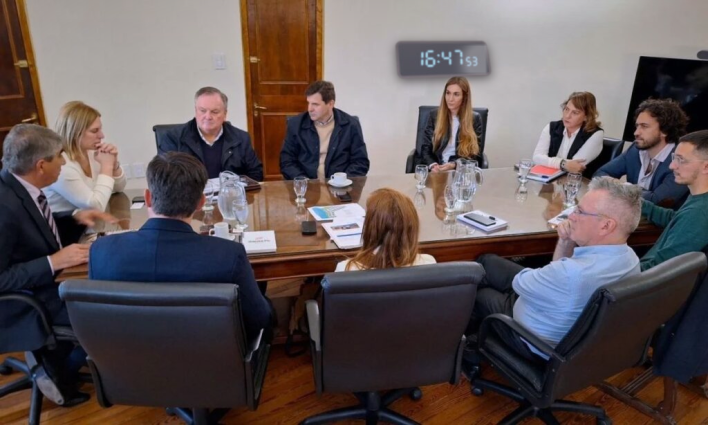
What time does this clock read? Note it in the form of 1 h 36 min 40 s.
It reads 16 h 47 min 53 s
